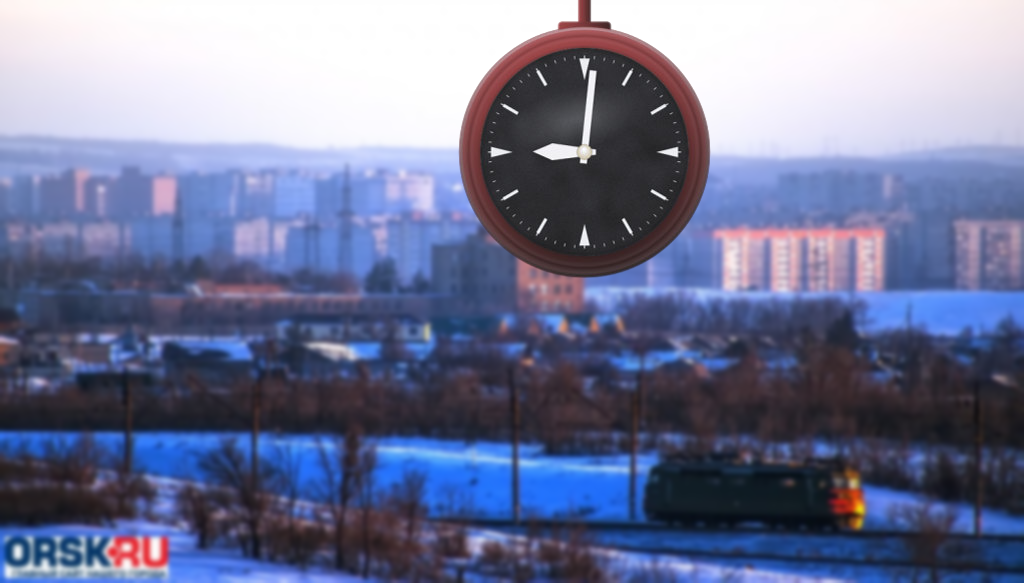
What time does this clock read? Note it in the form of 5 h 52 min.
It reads 9 h 01 min
